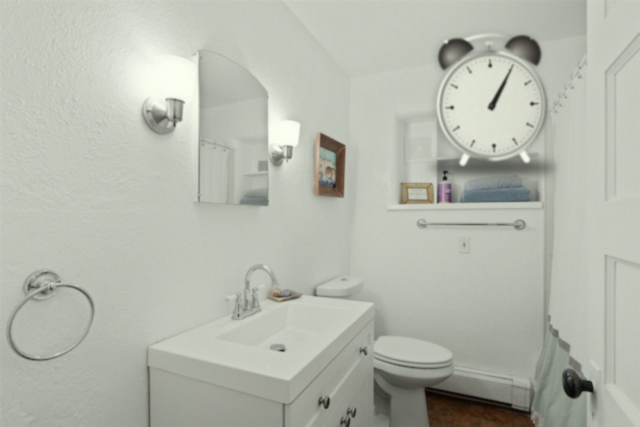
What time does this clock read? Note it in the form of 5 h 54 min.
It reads 1 h 05 min
